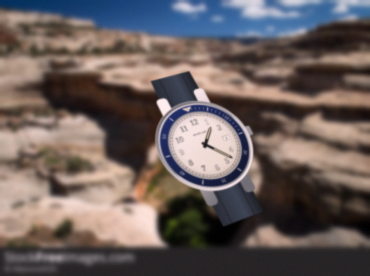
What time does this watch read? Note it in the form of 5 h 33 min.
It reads 1 h 23 min
